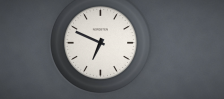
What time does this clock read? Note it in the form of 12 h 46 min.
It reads 6 h 49 min
